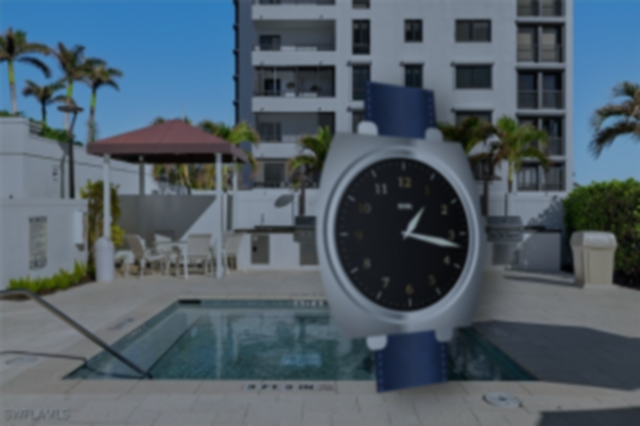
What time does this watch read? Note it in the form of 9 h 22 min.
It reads 1 h 17 min
